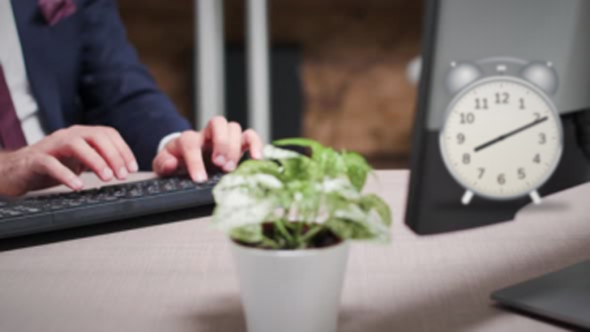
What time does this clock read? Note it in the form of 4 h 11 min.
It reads 8 h 11 min
